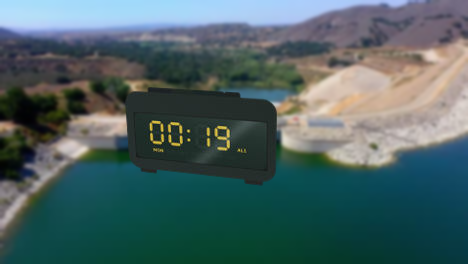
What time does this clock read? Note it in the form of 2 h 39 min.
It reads 0 h 19 min
